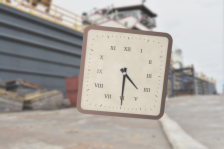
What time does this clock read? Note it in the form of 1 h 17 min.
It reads 4 h 30 min
